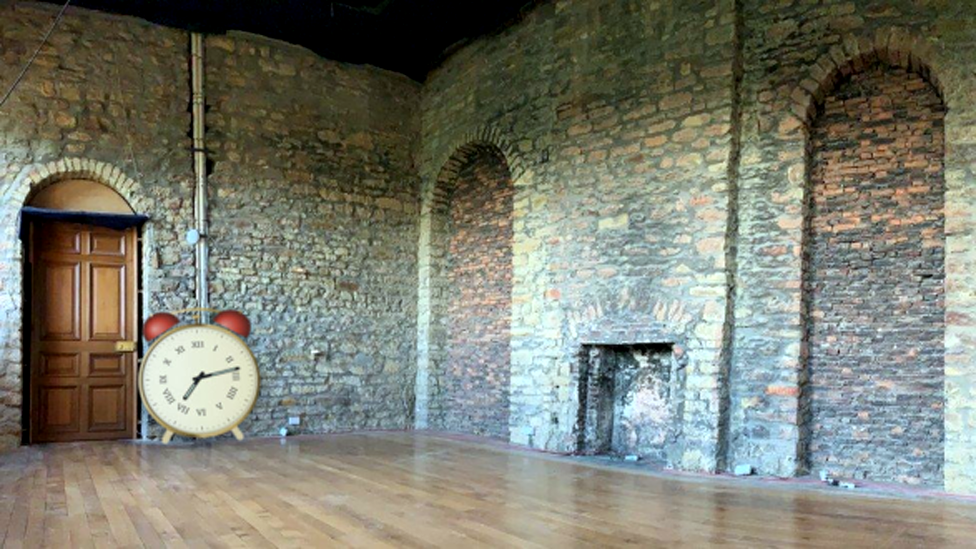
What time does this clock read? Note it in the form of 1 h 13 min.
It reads 7 h 13 min
